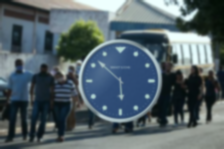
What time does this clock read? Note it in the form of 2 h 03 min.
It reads 5 h 52 min
